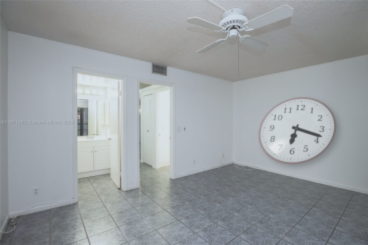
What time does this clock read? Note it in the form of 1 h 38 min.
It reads 6 h 18 min
